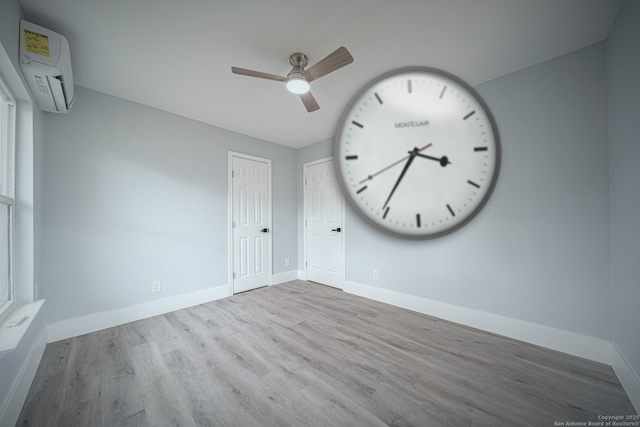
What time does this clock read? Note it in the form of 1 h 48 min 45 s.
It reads 3 h 35 min 41 s
